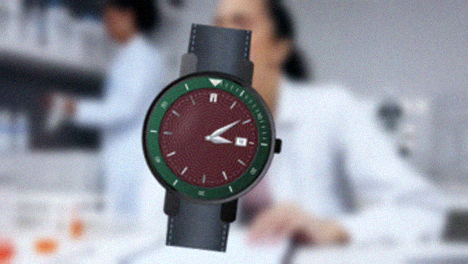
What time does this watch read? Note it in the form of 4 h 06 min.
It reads 3 h 09 min
